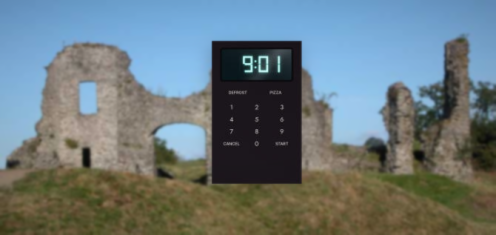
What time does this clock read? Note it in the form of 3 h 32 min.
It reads 9 h 01 min
